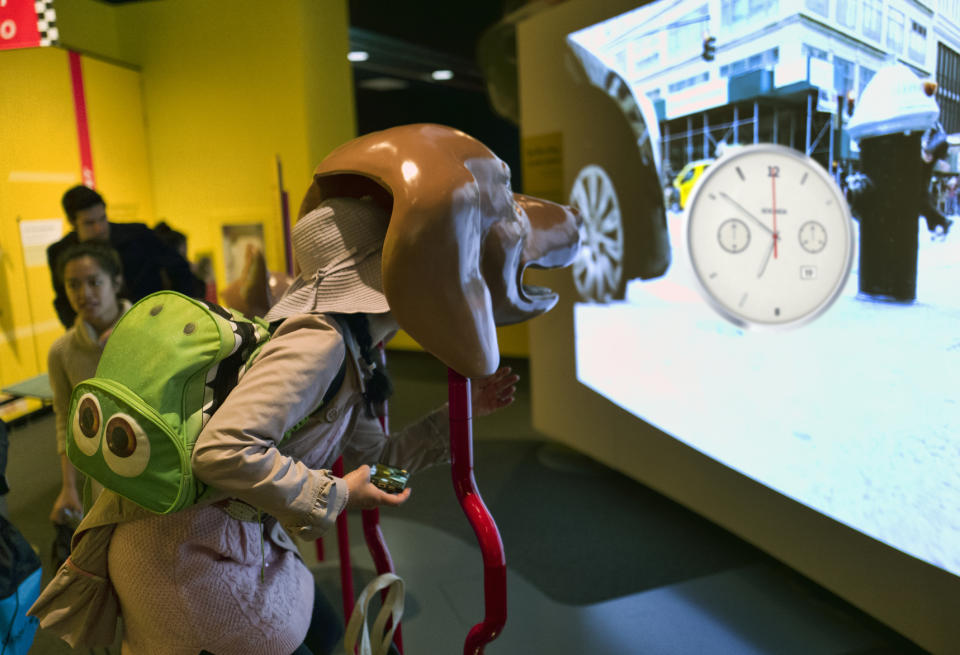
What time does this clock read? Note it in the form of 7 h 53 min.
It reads 6 h 51 min
